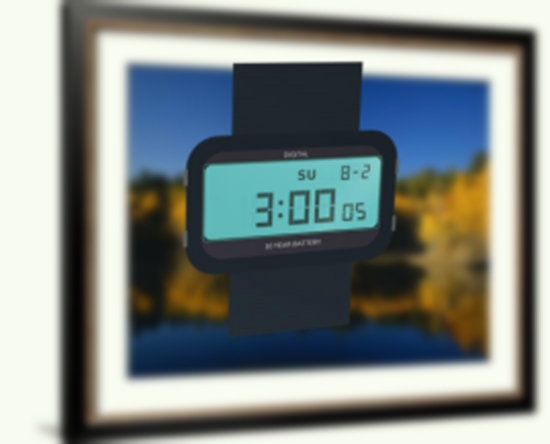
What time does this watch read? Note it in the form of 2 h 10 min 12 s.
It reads 3 h 00 min 05 s
